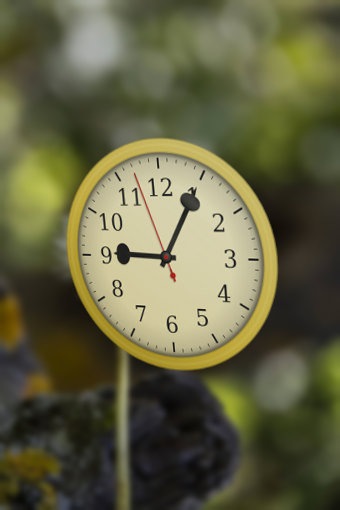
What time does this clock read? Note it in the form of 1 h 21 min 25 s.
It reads 9 h 04 min 57 s
